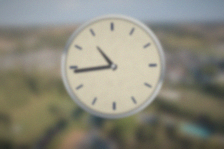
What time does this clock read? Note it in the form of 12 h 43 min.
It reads 10 h 44 min
